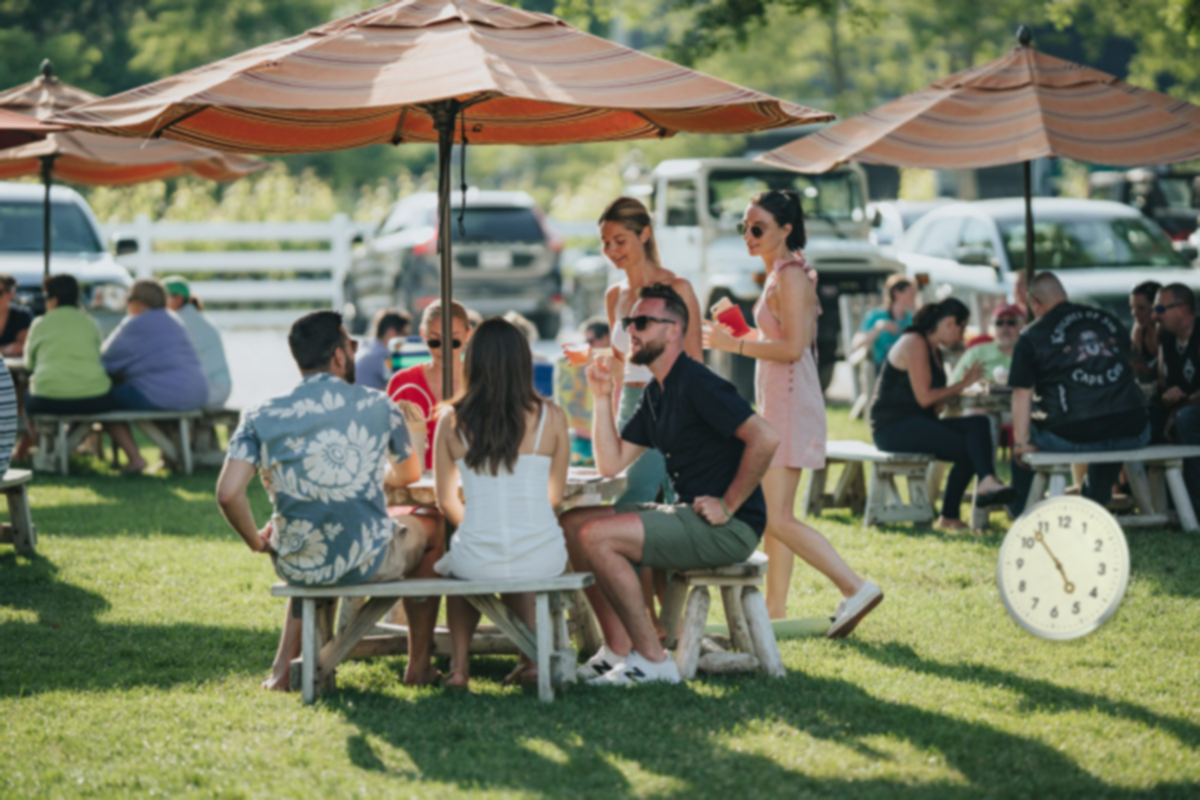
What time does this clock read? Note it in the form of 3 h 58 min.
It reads 4 h 53 min
